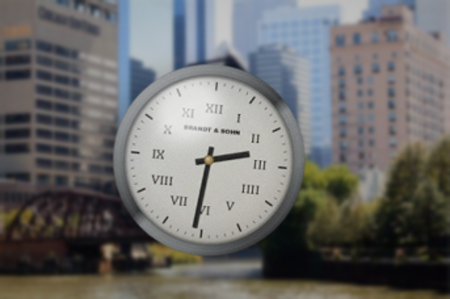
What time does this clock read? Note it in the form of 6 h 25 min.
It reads 2 h 31 min
